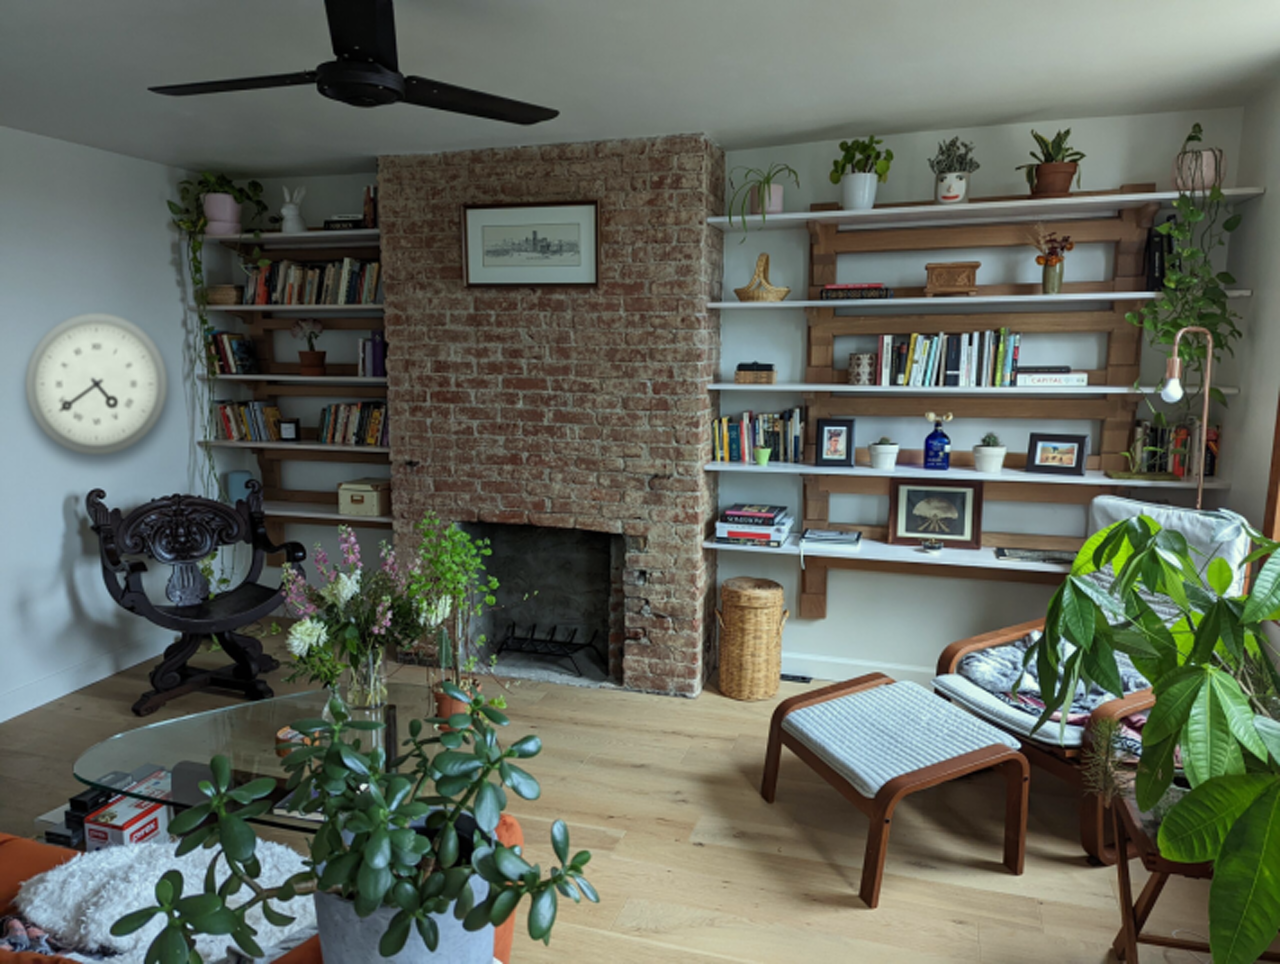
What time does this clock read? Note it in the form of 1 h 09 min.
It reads 4 h 39 min
